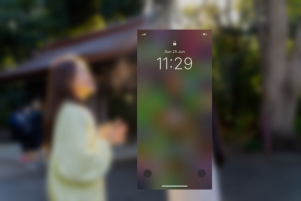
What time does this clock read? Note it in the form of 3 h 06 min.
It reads 11 h 29 min
